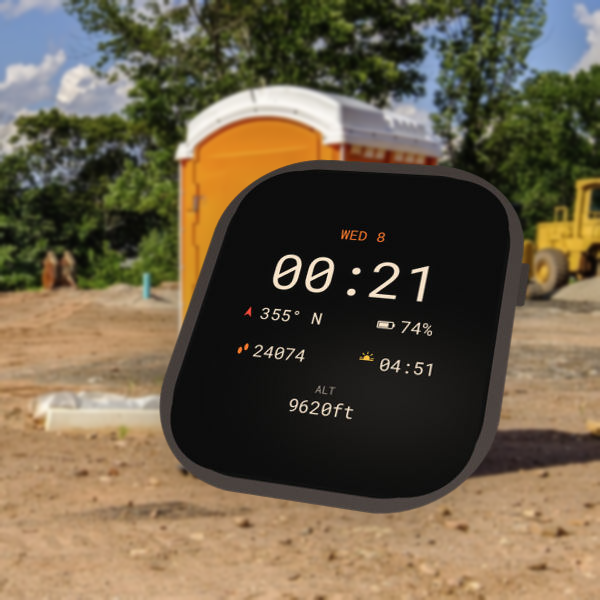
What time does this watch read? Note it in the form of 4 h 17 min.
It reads 0 h 21 min
